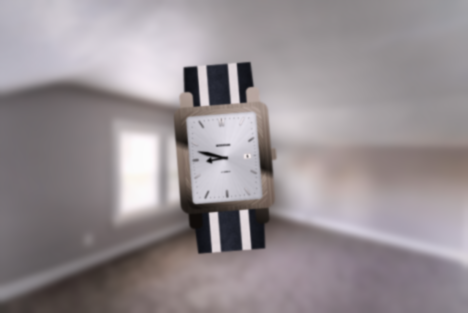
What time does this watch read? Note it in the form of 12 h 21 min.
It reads 8 h 48 min
